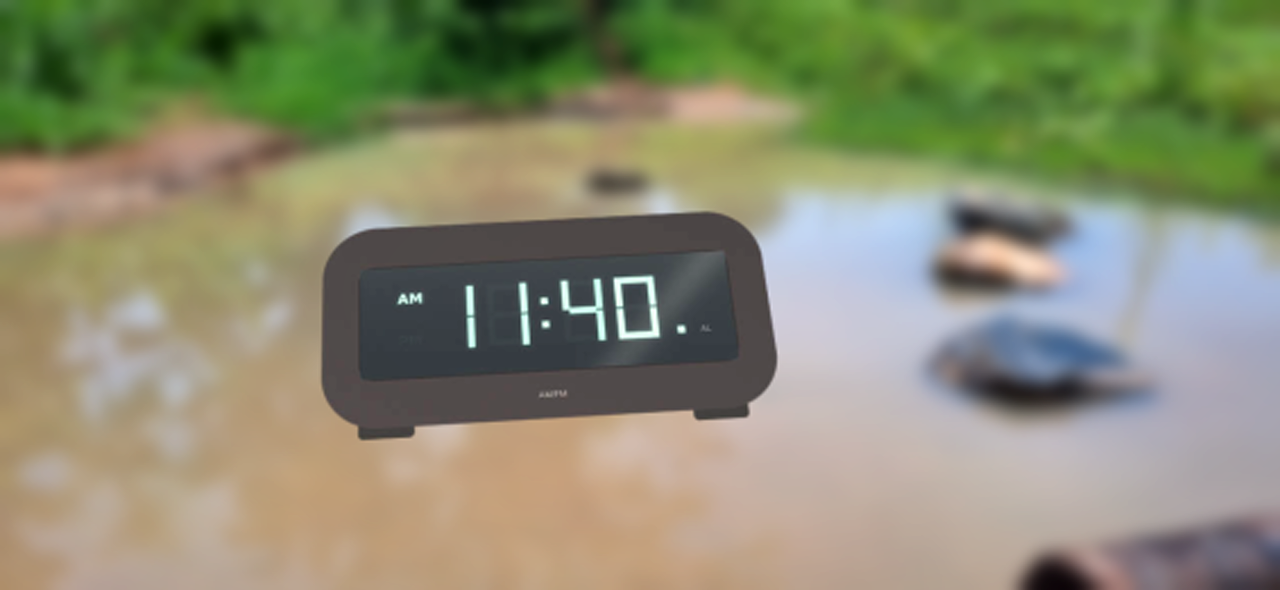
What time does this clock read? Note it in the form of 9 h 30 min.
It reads 11 h 40 min
